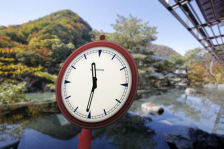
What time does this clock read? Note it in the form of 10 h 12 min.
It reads 11 h 31 min
